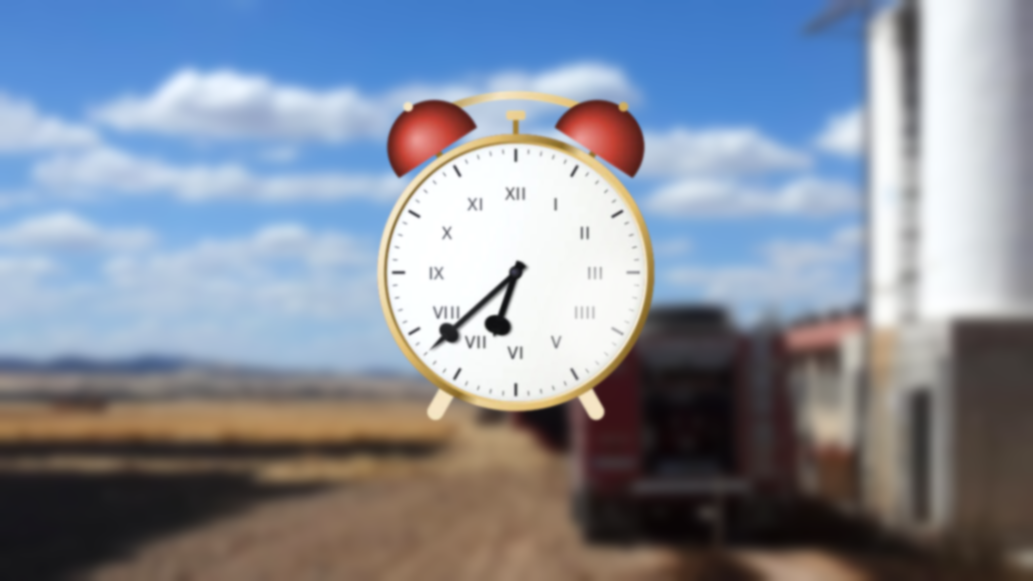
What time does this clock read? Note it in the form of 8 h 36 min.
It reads 6 h 38 min
